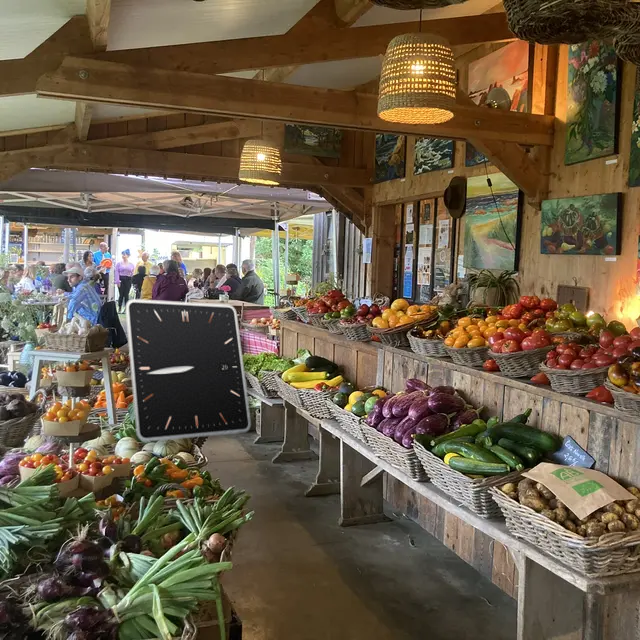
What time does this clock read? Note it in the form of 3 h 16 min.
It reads 8 h 44 min
